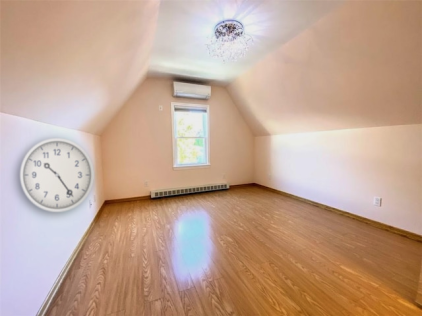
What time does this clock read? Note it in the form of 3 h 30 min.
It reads 10 h 24 min
